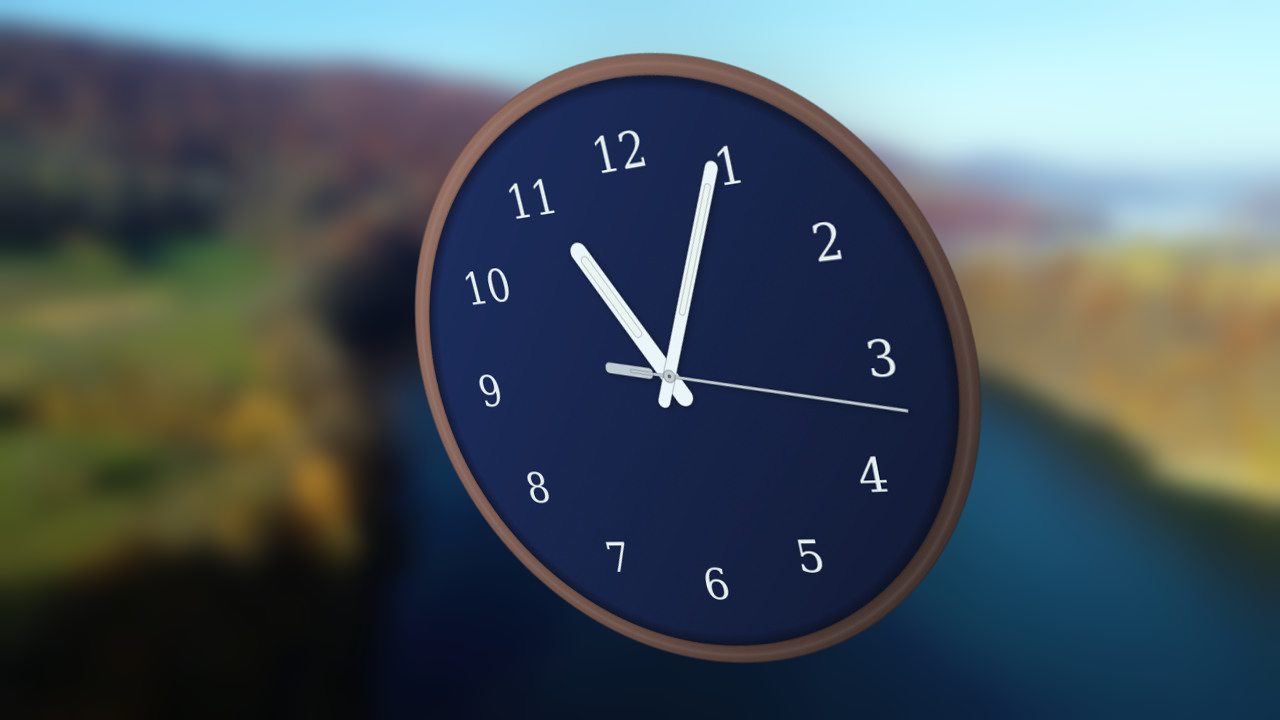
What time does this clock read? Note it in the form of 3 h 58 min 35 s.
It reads 11 h 04 min 17 s
